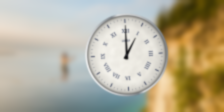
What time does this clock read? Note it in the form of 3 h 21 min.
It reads 1 h 00 min
